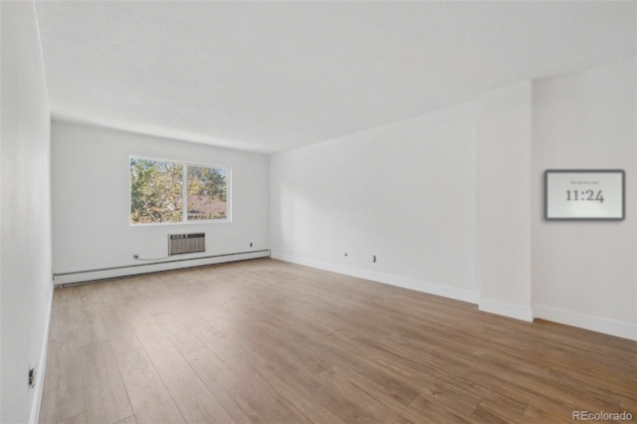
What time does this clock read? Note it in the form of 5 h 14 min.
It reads 11 h 24 min
